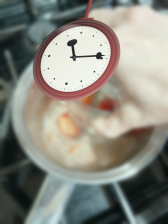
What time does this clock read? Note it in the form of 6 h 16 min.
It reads 11 h 14 min
